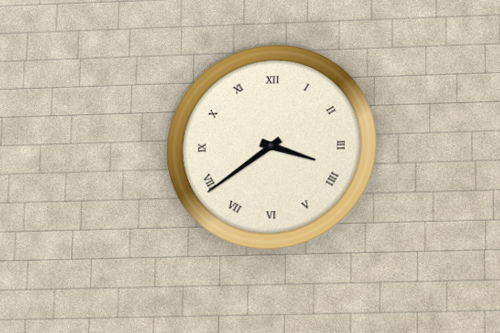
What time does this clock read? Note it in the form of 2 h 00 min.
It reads 3 h 39 min
